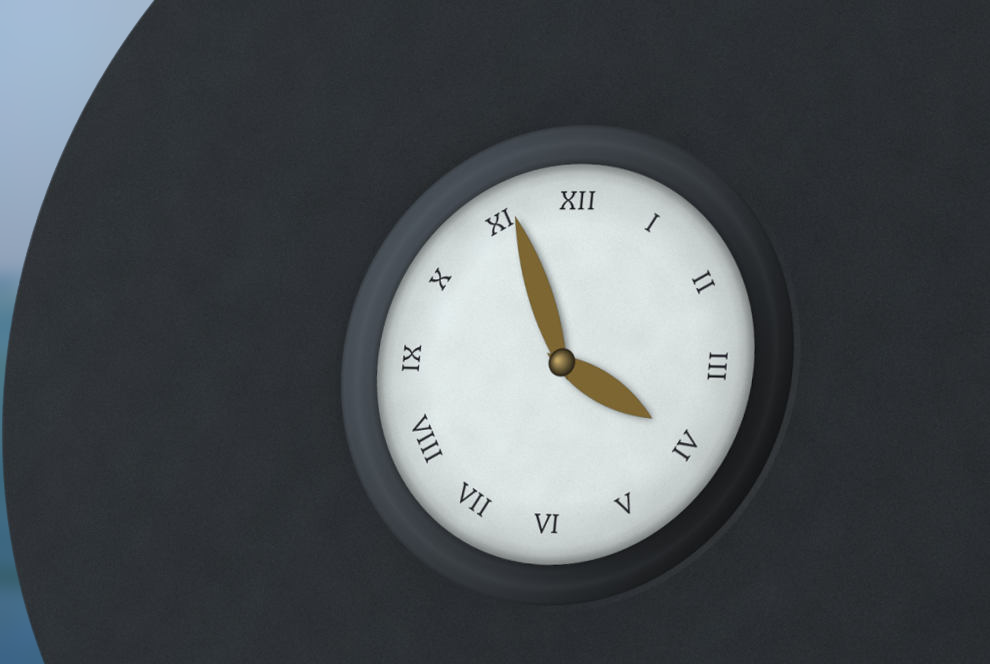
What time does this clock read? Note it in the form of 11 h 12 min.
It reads 3 h 56 min
